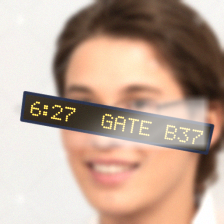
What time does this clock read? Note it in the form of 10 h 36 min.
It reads 6 h 27 min
